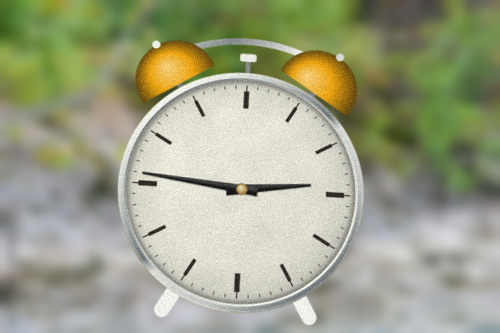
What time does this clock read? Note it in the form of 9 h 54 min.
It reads 2 h 46 min
